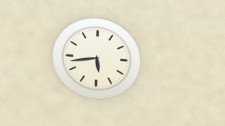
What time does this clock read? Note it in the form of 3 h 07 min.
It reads 5 h 43 min
